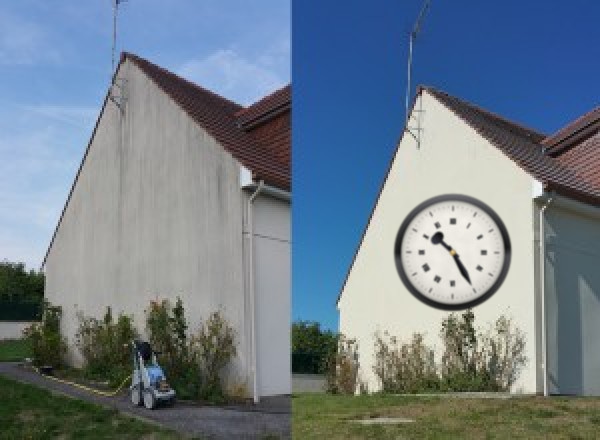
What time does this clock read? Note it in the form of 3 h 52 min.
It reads 10 h 25 min
